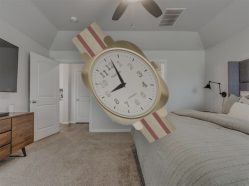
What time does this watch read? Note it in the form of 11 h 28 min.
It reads 9 h 02 min
